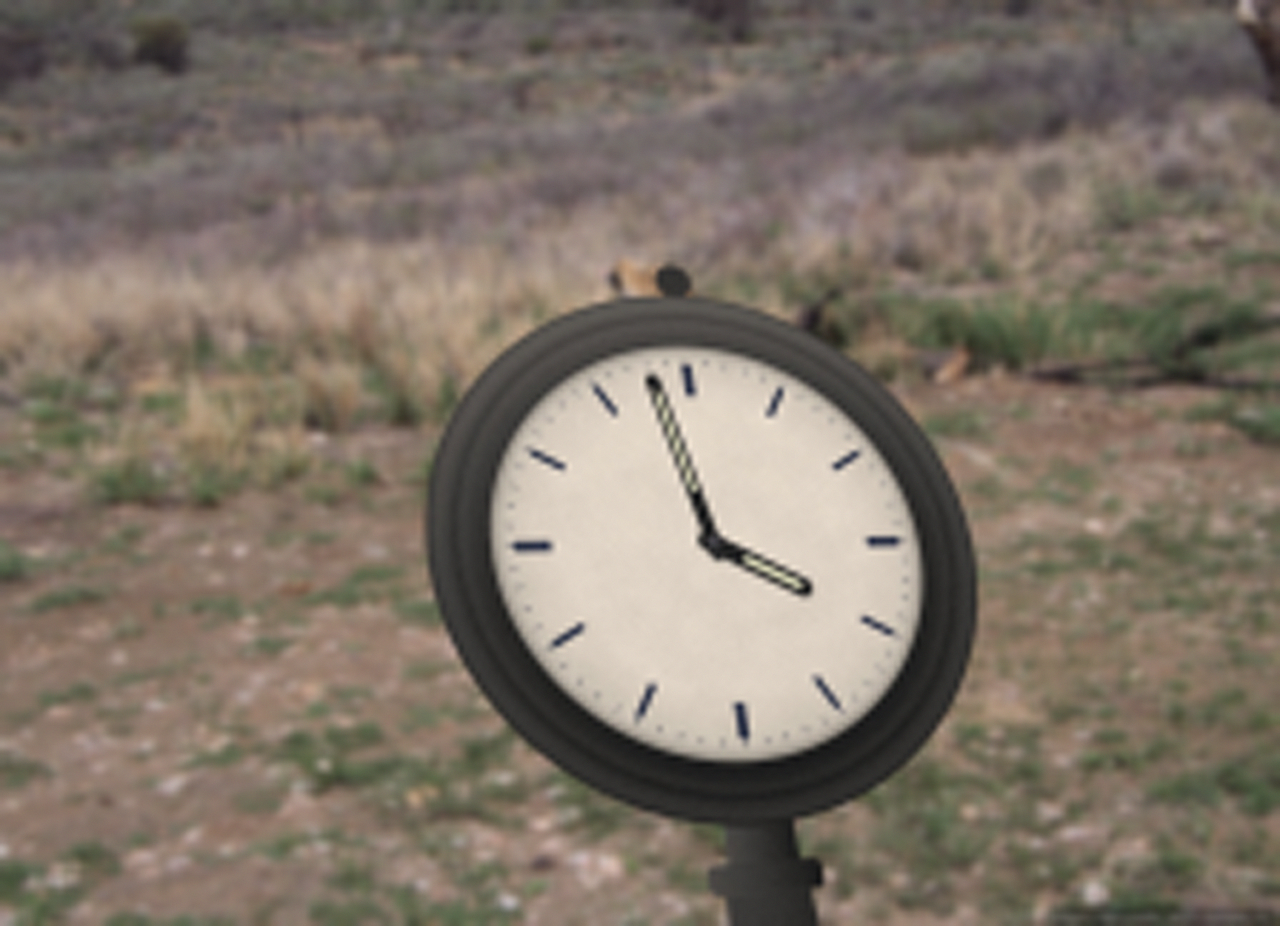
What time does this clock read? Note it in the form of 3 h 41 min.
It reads 3 h 58 min
